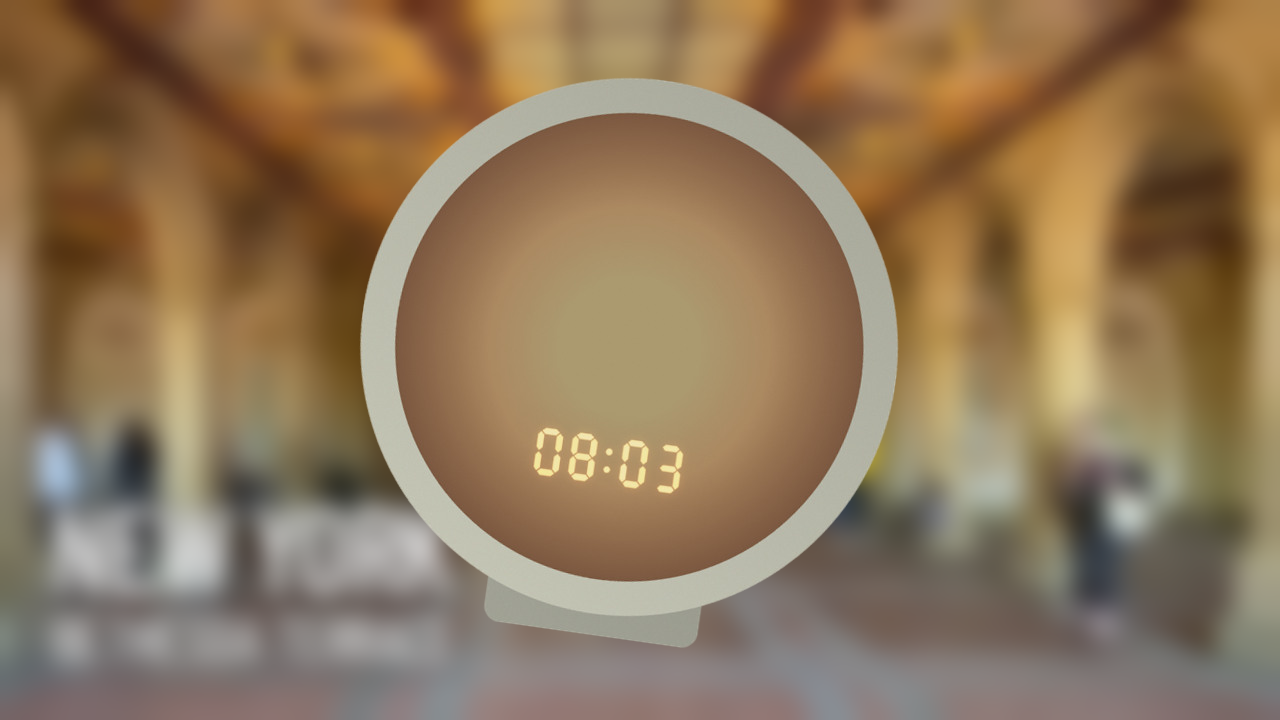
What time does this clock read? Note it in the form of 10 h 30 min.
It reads 8 h 03 min
